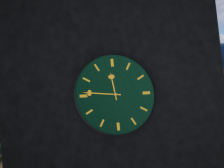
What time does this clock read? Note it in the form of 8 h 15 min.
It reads 11 h 46 min
